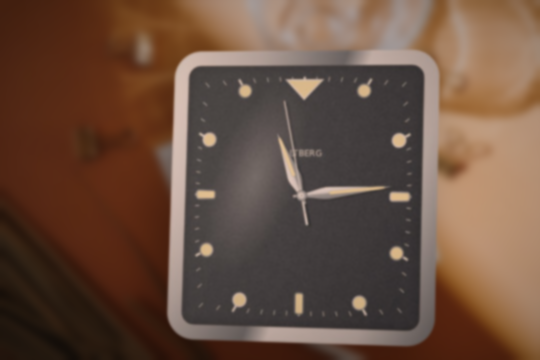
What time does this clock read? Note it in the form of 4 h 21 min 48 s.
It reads 11 h 13 min 58 s
